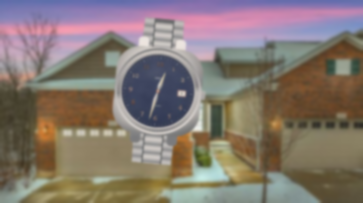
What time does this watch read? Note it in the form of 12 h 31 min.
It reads 12 h 32 min
